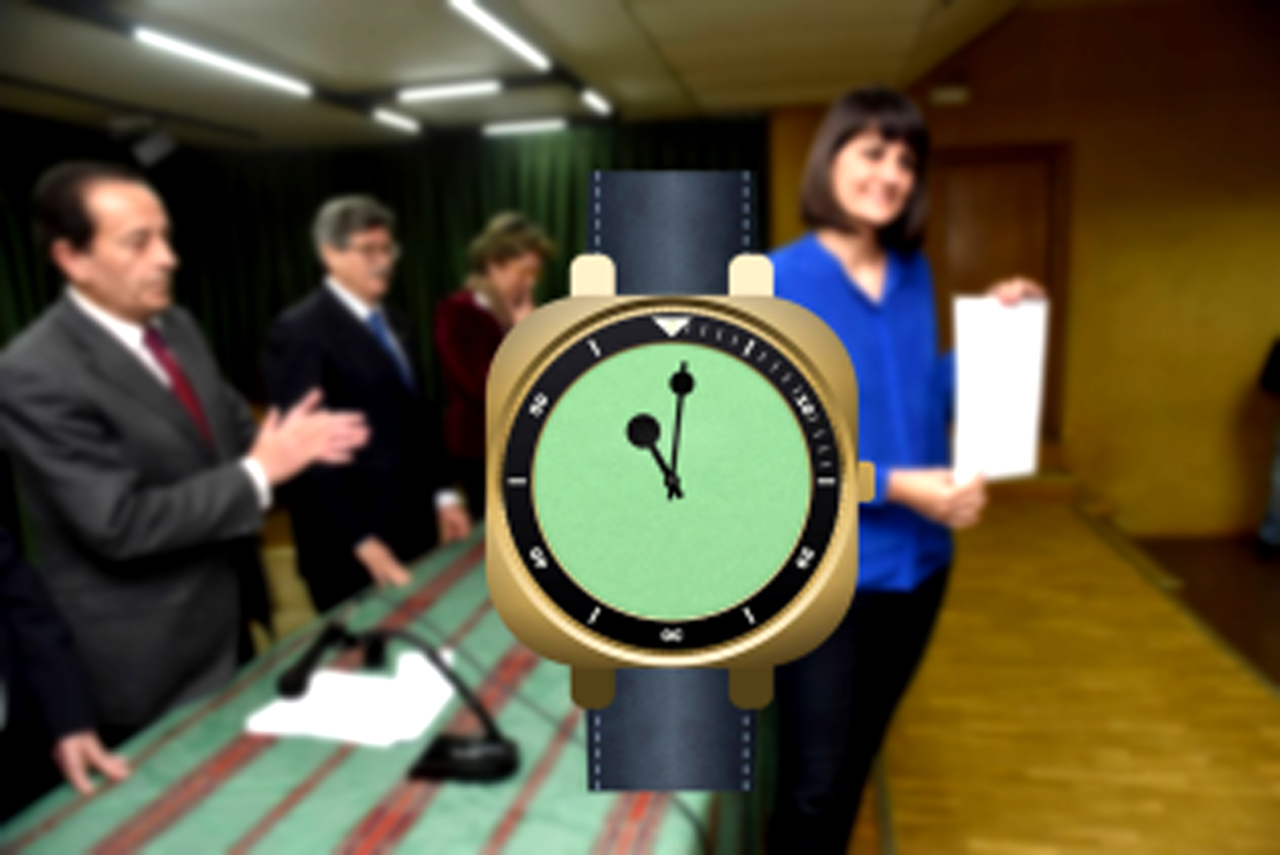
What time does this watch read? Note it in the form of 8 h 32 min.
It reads 11 h 01 min
